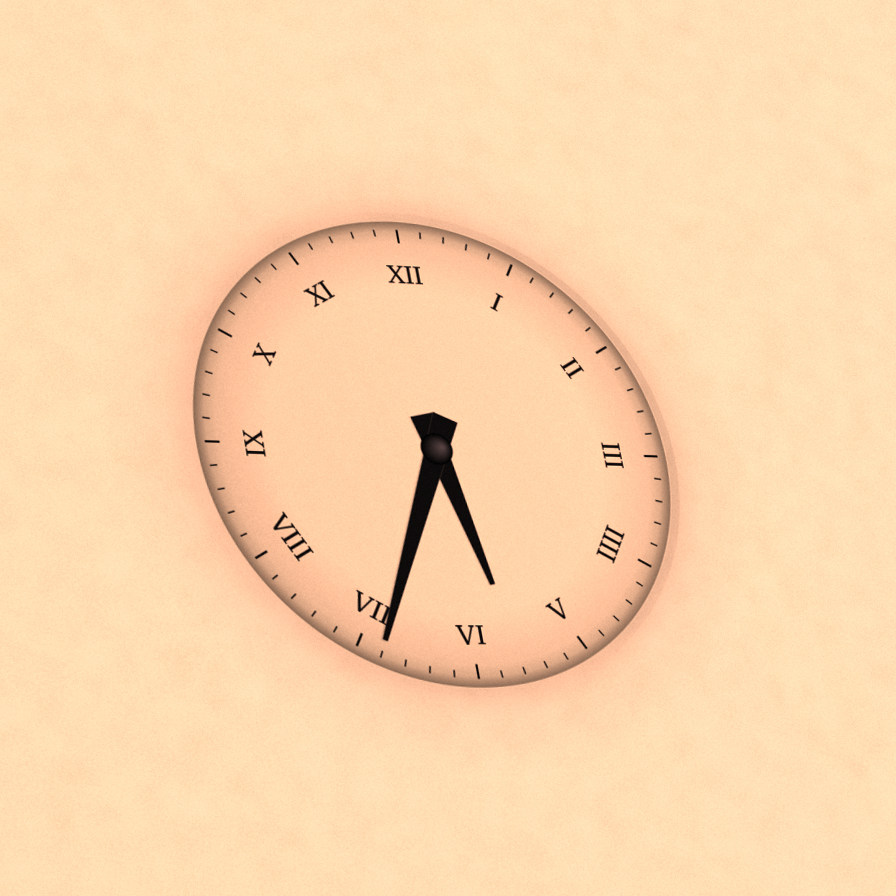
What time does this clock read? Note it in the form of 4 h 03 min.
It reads 5 h 34 min
